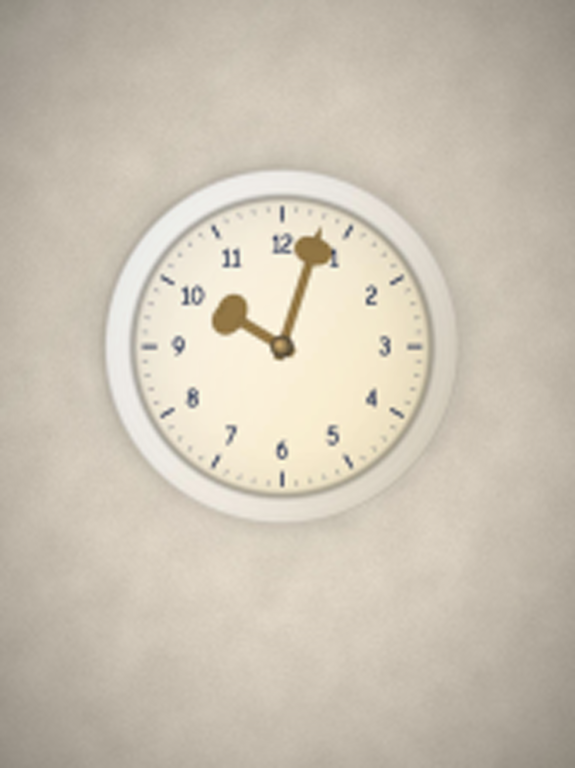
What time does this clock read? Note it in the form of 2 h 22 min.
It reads 10 h 03 min
